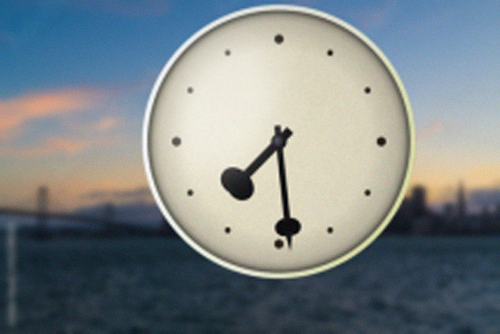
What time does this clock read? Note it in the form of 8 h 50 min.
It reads 7 h 29 min
